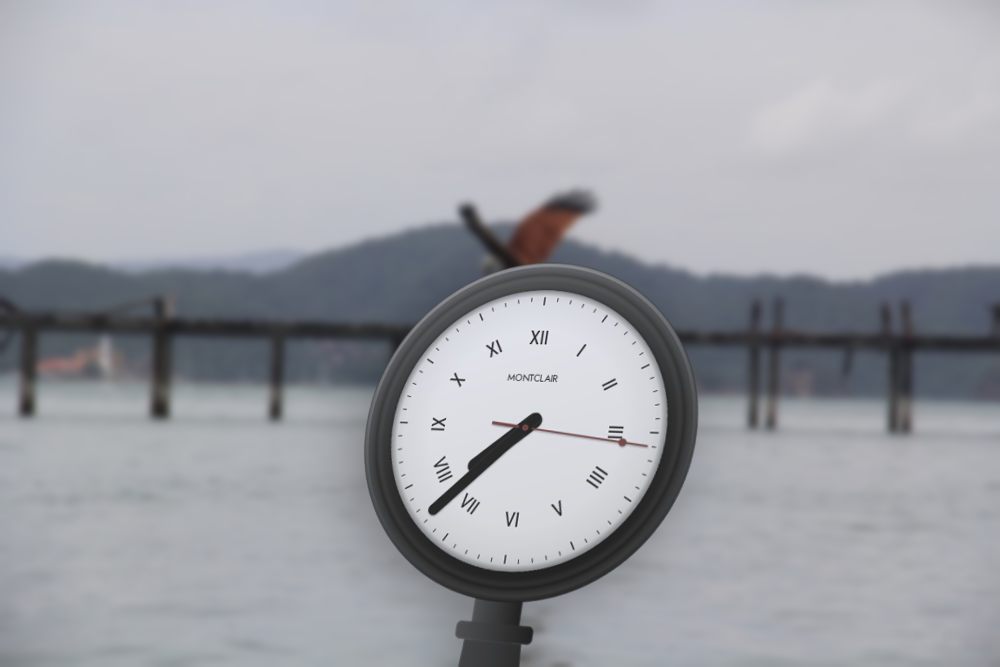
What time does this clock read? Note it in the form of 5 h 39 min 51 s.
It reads 7 h 37 min 16 s
